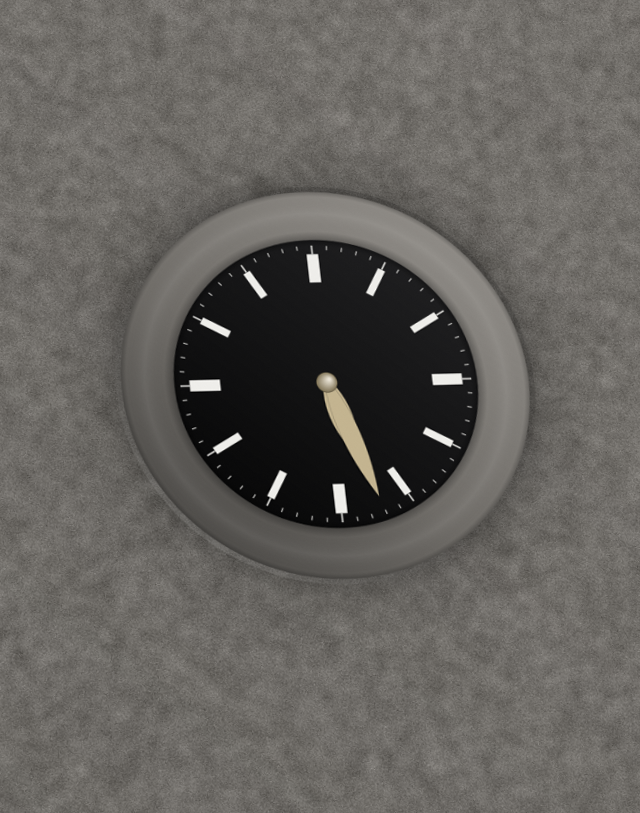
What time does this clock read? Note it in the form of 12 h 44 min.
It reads 5 h 27 min
